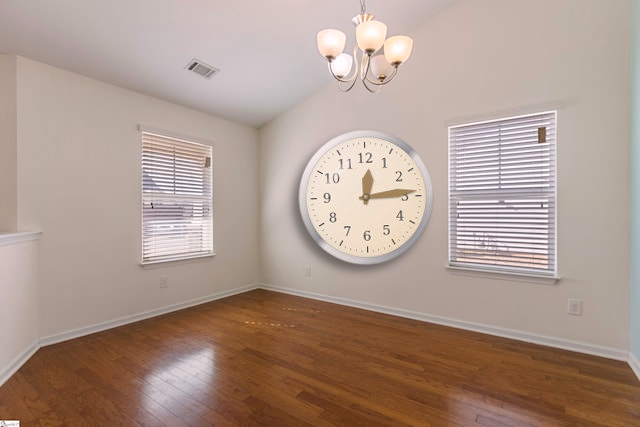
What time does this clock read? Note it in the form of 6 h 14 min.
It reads 12 h 14 min
